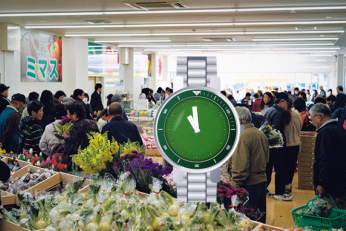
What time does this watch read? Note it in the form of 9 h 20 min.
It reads 10 h 59 min
